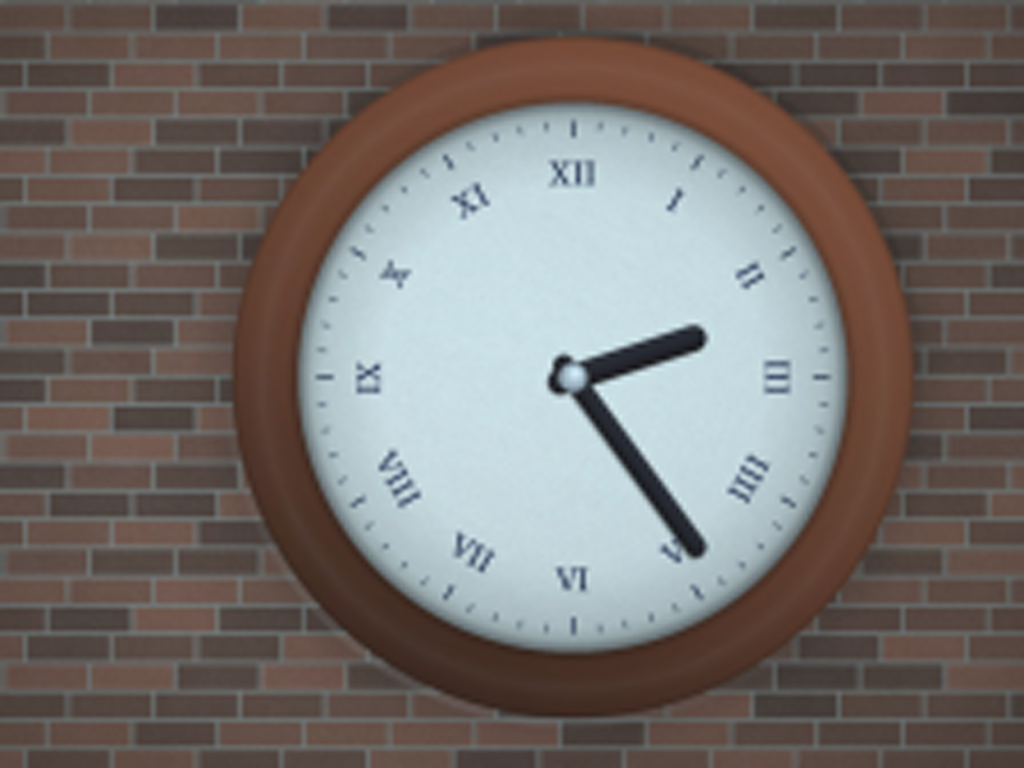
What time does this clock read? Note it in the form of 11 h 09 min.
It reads 2 h 24 min
